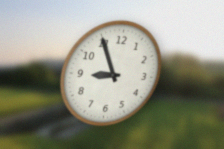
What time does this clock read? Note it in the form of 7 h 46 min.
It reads 8 h 55 min
